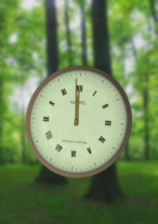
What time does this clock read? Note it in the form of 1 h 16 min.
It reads 11 h 59 min
